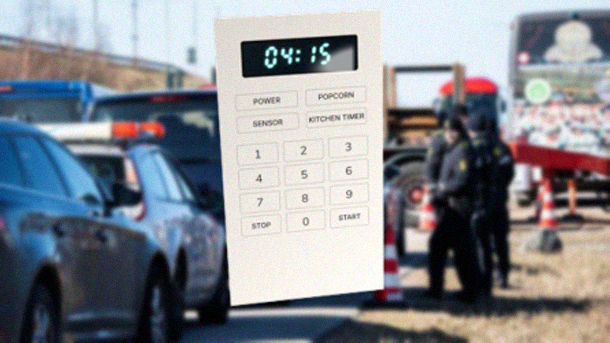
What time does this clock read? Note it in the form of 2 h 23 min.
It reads 4 h 15 min
